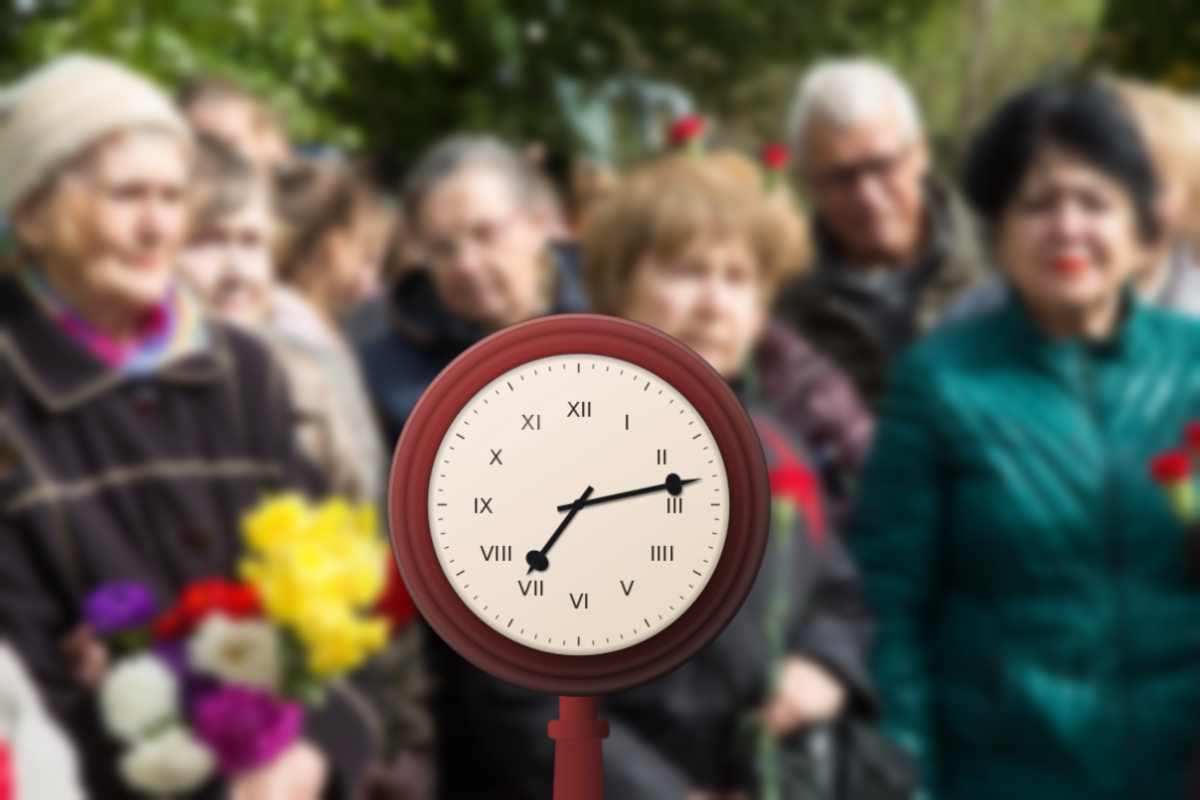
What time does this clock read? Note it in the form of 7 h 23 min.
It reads 7 h 13 min
